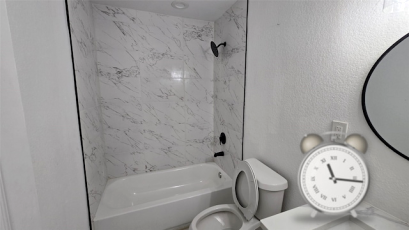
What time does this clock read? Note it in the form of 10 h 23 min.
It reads 11 h 16 min
